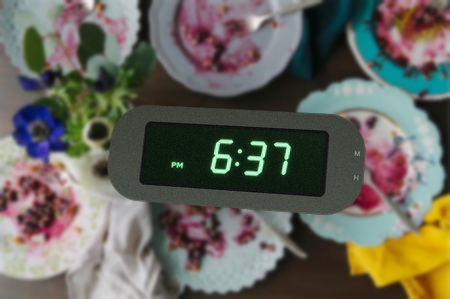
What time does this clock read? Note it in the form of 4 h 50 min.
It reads 6 h 37 min
